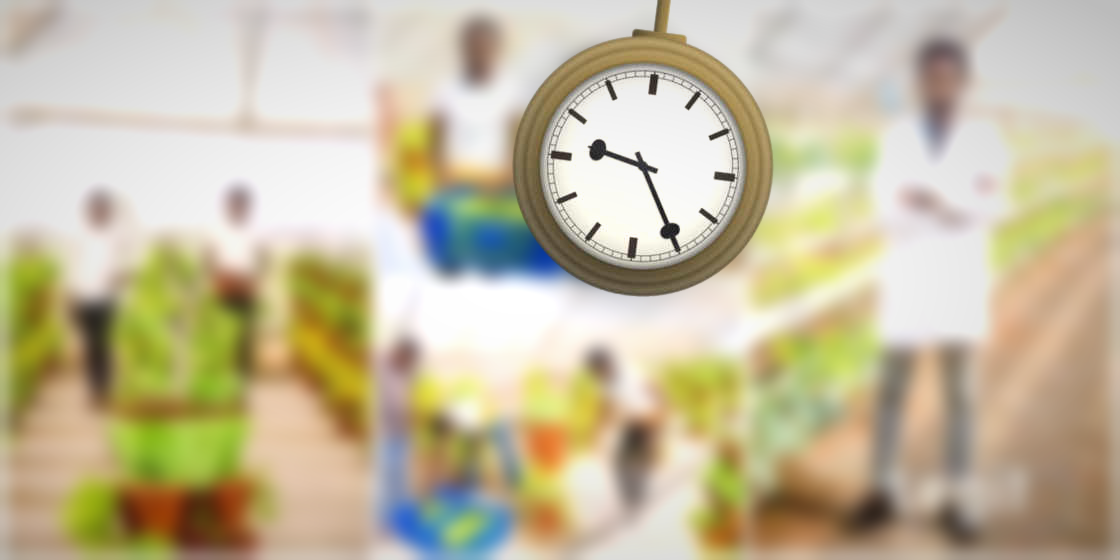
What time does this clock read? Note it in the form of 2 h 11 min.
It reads 9 h 25 min
